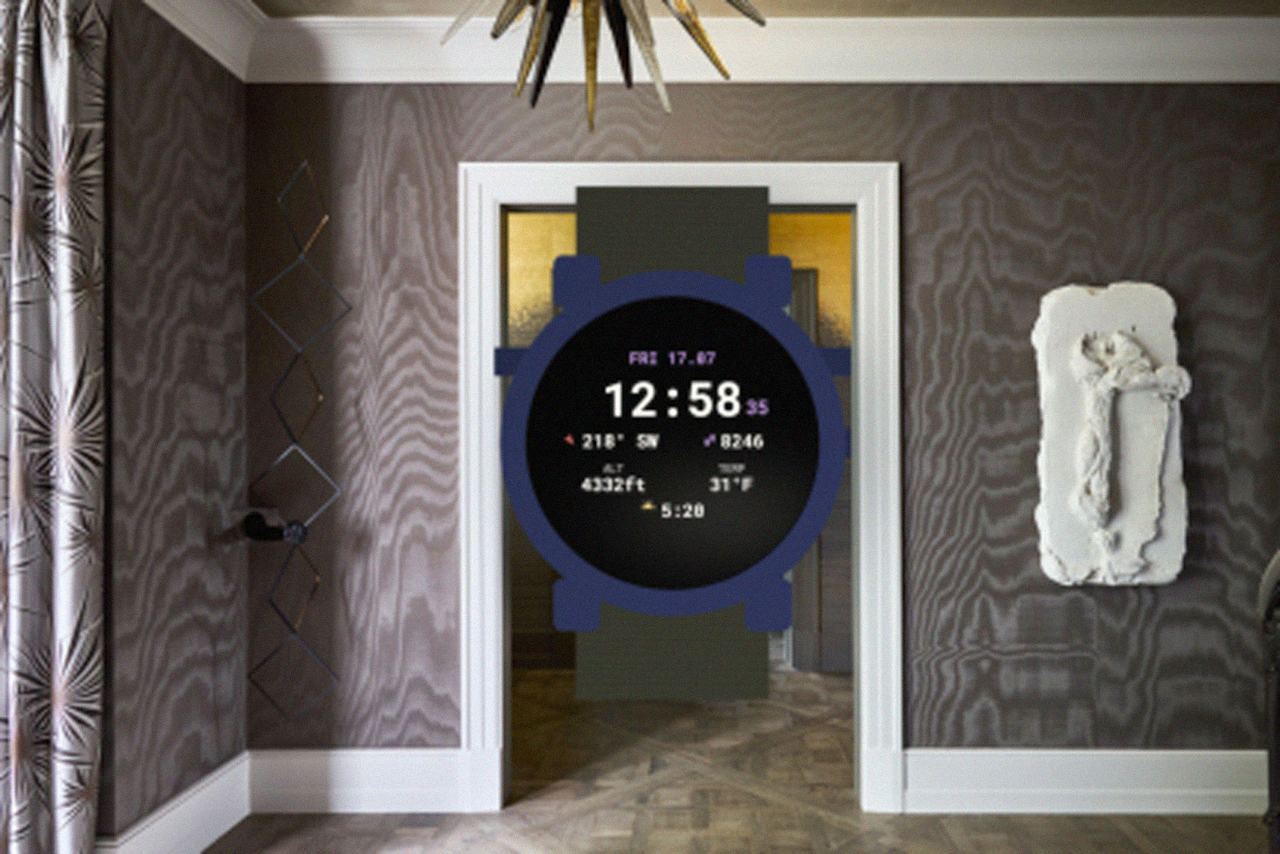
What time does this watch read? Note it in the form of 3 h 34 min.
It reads 12 h 58 min
